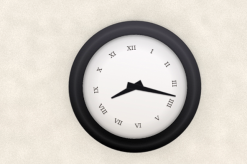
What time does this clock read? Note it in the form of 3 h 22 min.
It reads 8 h 18 min
